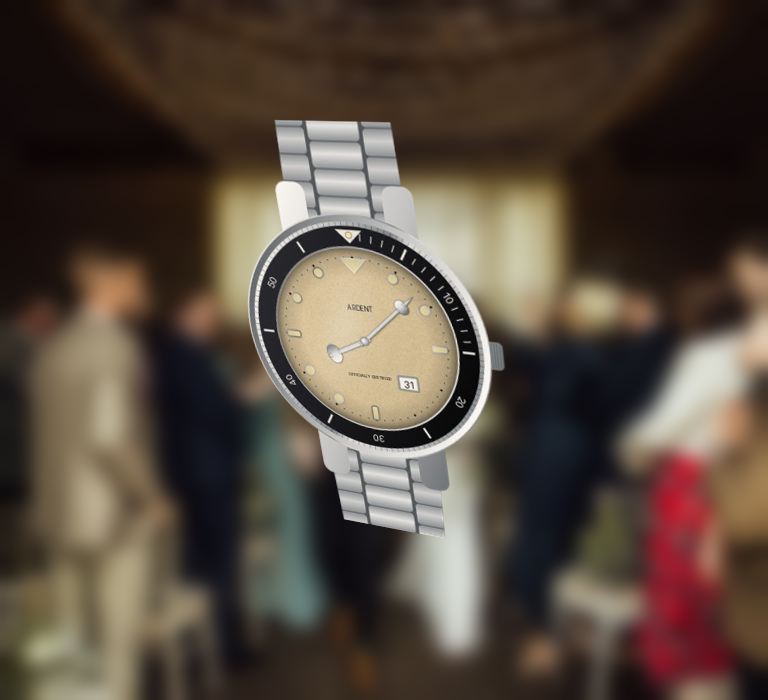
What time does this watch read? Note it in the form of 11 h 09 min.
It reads 8 h 08 min
